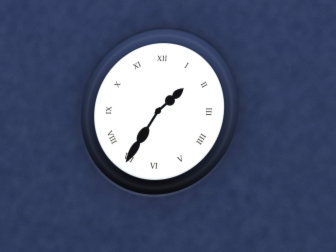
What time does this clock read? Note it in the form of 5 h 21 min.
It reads 1 h 35 min
